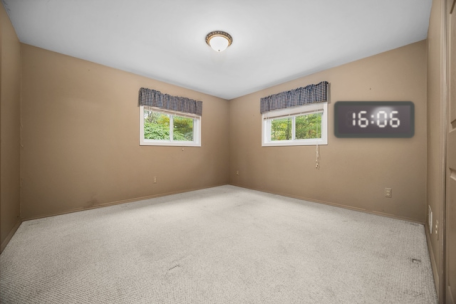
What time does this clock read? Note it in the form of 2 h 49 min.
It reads 16 h 06 min
